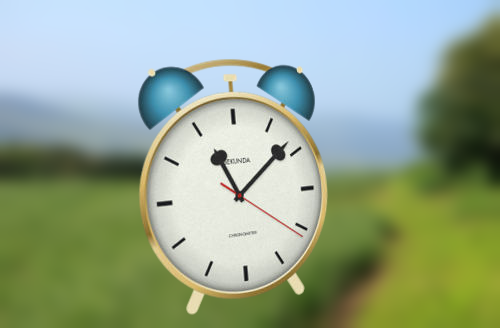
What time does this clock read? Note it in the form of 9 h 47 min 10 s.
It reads 11 h 08 min 21 s
